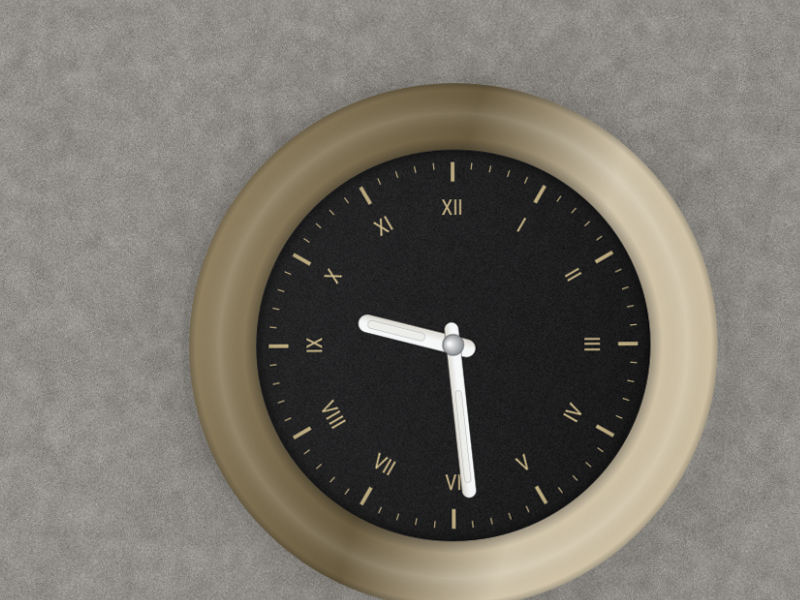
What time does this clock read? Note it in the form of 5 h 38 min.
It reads 9 h 29 min
